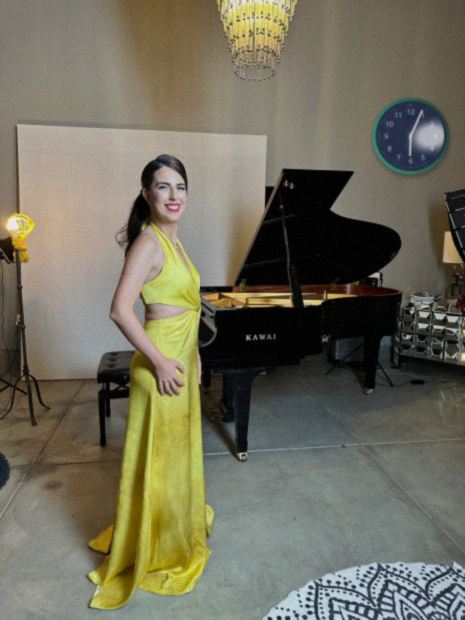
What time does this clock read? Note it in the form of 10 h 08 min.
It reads 6 h 04 min
